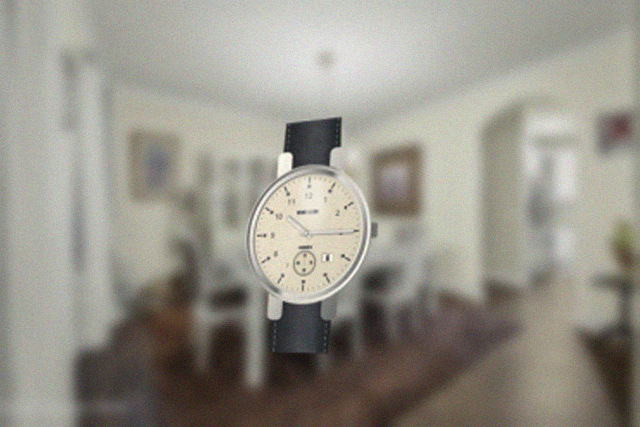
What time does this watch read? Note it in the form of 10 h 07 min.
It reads 10 h 15 min
